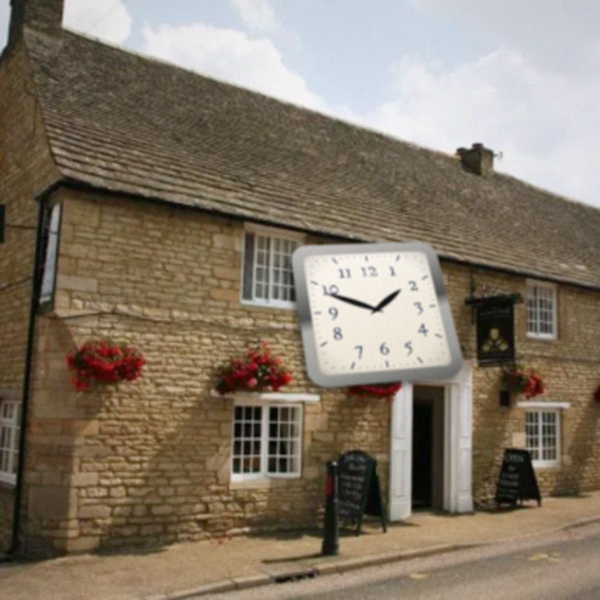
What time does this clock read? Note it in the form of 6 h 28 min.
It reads 1 h 49 min
